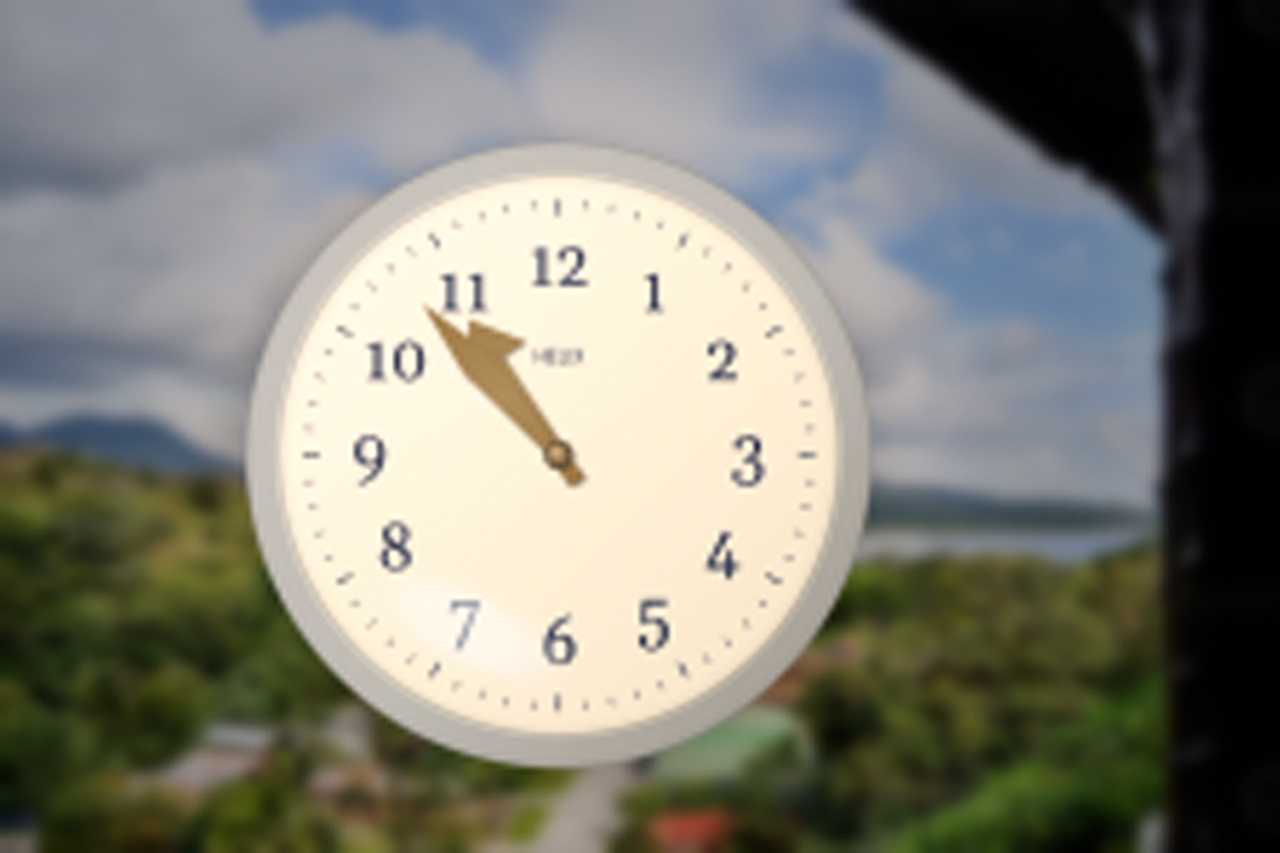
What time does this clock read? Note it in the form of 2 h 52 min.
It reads 10 h 53 min
